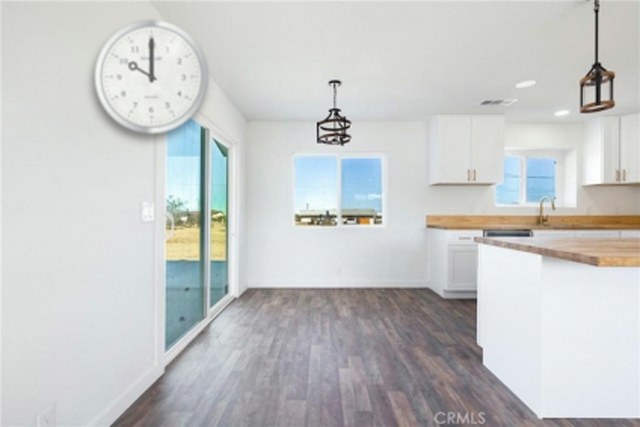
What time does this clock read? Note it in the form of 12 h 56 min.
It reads 10 h 00 min
